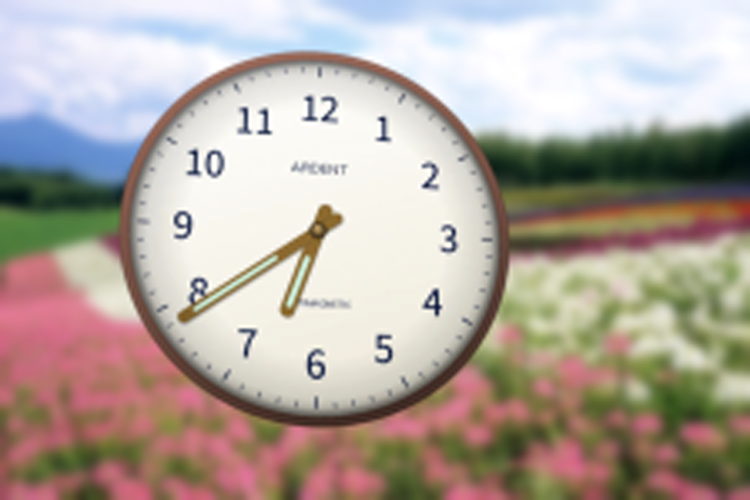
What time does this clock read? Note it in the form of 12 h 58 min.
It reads 6 h 39 min
